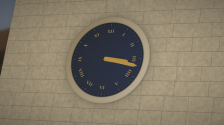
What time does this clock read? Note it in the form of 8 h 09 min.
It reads 3 h 17 min
